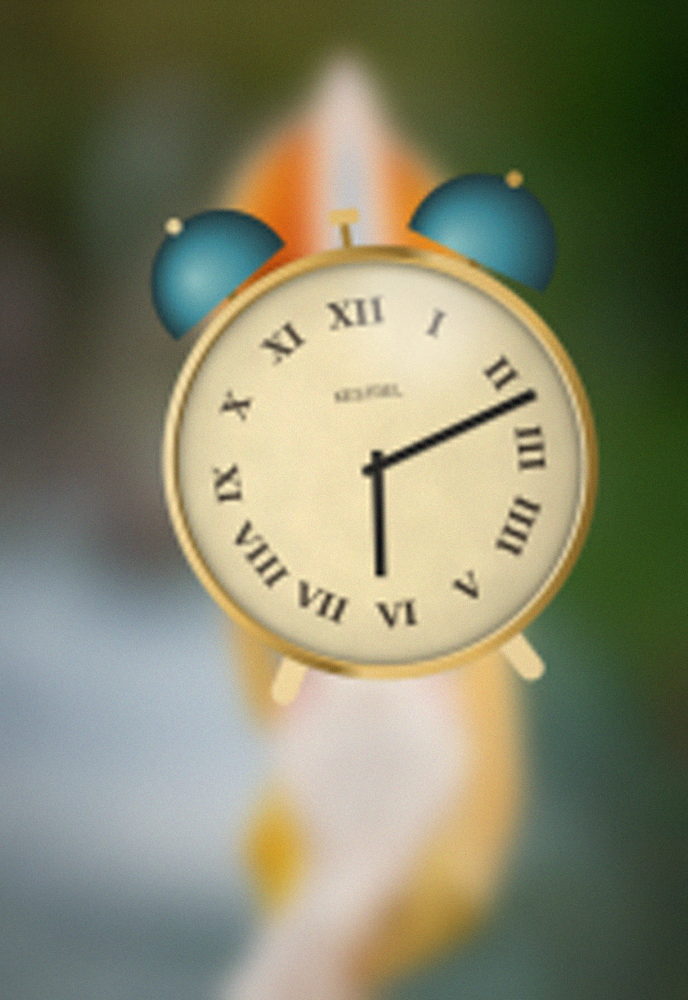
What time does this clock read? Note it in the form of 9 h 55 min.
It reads 6 h 12 min
